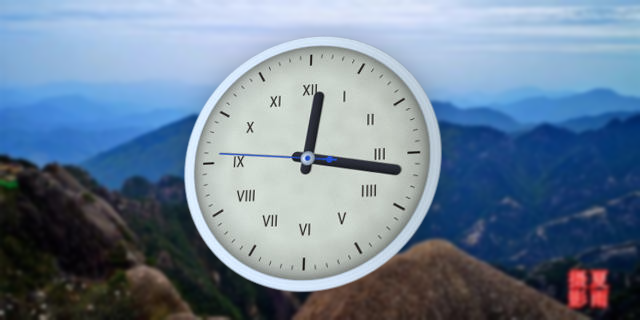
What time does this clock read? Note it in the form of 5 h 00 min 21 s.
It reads 12 h 16 min 46 s
